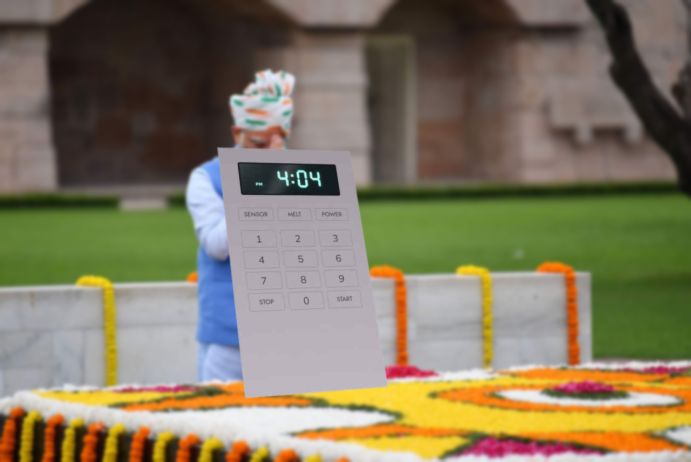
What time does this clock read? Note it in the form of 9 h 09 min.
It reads 4 h 04 min
